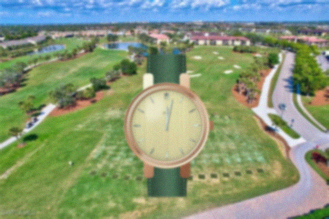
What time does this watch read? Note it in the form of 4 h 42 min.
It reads 12 h 02 min
